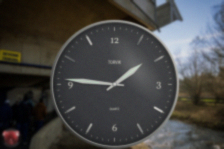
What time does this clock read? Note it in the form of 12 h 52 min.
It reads 1 h 46 min
